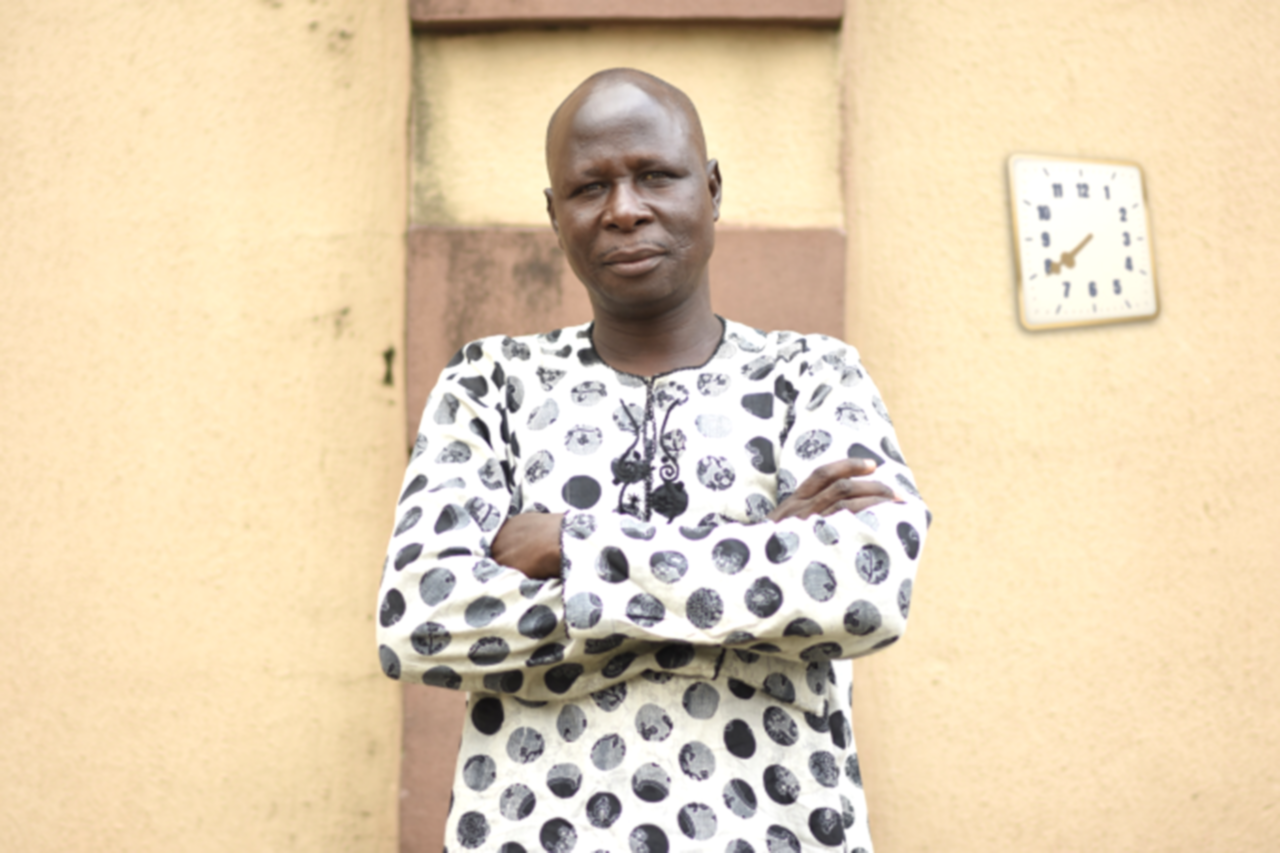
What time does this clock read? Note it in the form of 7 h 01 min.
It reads 7 h 39 min
